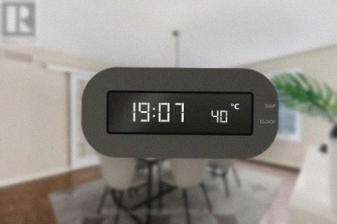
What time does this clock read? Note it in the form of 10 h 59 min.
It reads 19 h 07 min
